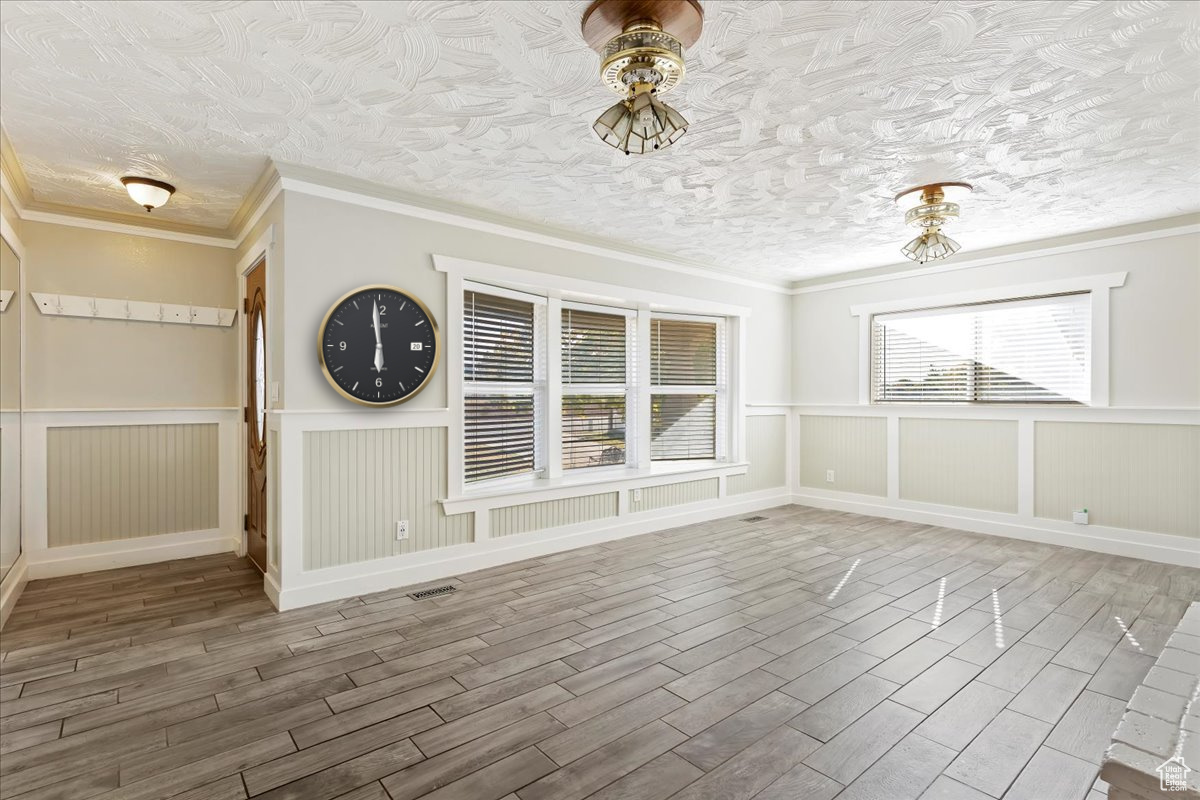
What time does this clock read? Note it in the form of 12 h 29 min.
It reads 5 h 59 min
